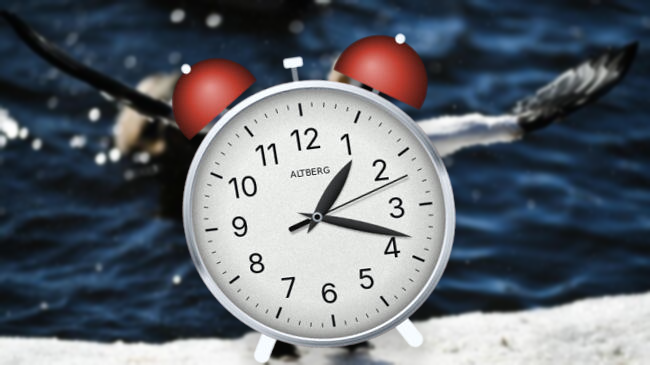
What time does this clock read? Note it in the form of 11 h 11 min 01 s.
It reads 1 h 18 min 12 s
